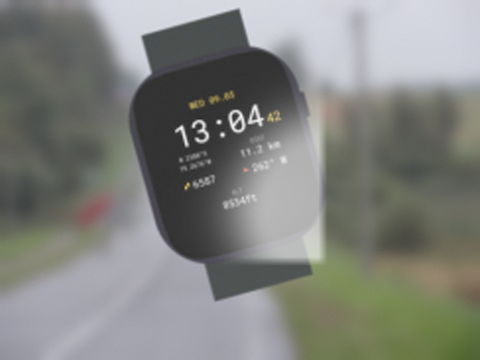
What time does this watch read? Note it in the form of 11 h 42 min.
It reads 13 h 04 min
